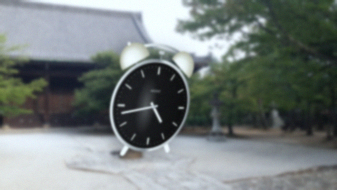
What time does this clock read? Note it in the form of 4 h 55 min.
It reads 4 h 43 min
